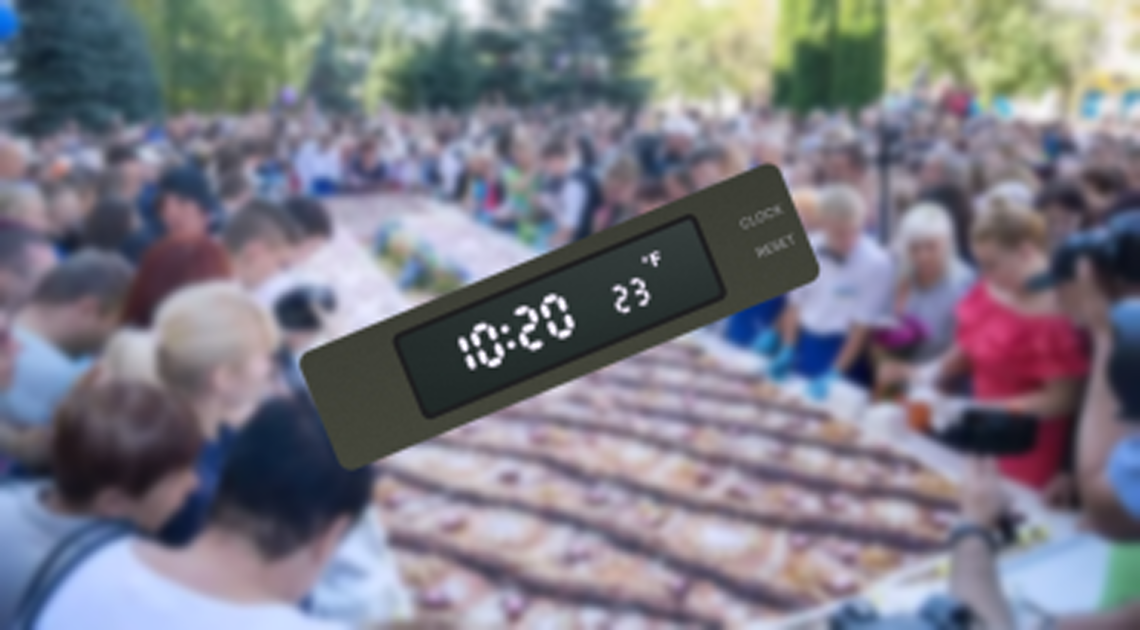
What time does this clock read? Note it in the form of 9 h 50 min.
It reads 10 h 20 min
